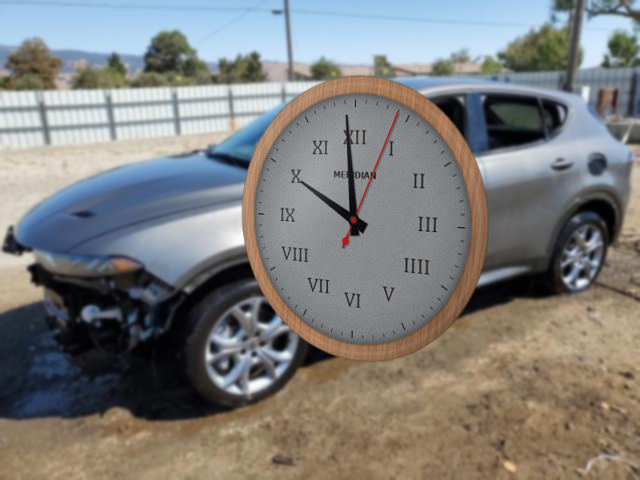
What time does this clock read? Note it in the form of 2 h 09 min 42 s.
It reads 9 h 59 min 04 s
